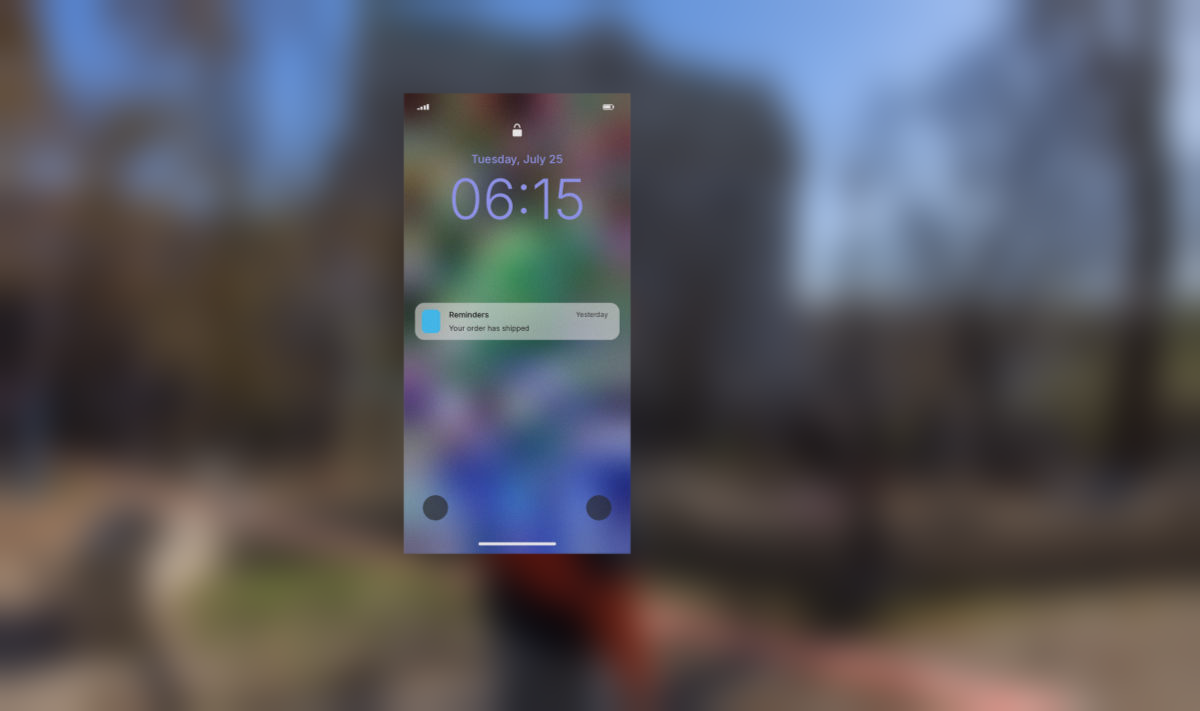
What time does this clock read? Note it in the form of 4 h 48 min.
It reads 6 h 15 min
